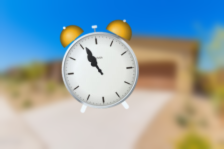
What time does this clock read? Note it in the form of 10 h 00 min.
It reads 10 h 56 min
